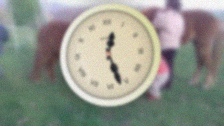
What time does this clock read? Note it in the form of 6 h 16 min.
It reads 12 h 27 min
